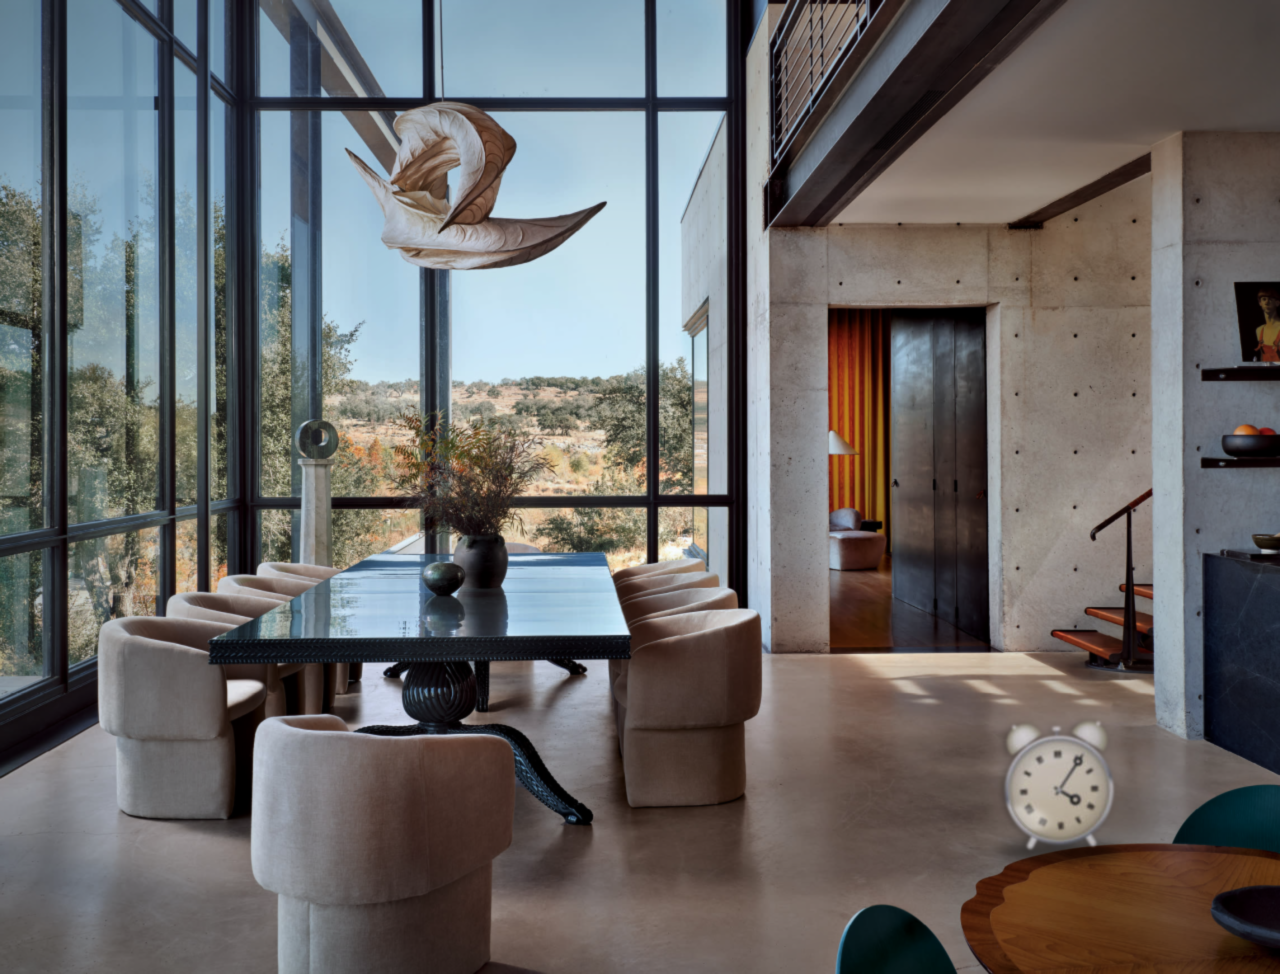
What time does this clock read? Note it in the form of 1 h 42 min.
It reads 4 h 06 min
